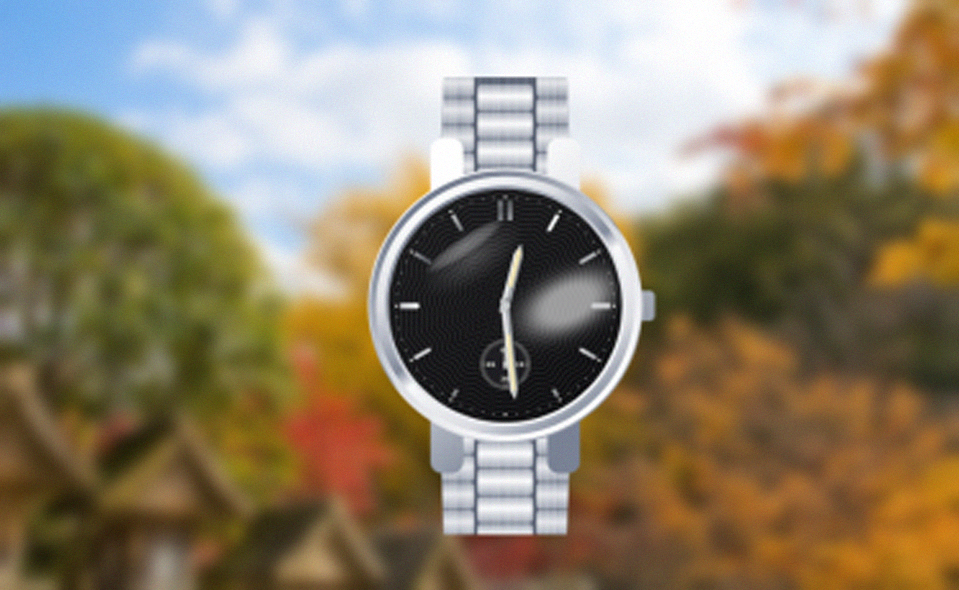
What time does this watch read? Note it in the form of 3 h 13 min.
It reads 12 h 29 min
